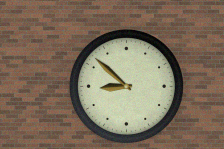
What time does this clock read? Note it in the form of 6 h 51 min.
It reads 8 h 52 min
